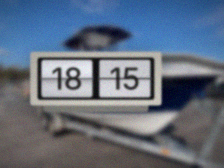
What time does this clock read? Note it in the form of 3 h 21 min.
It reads 18 h 15 min
